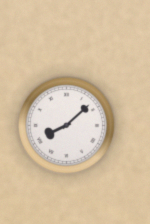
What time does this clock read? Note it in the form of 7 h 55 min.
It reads 8 h 08 min
